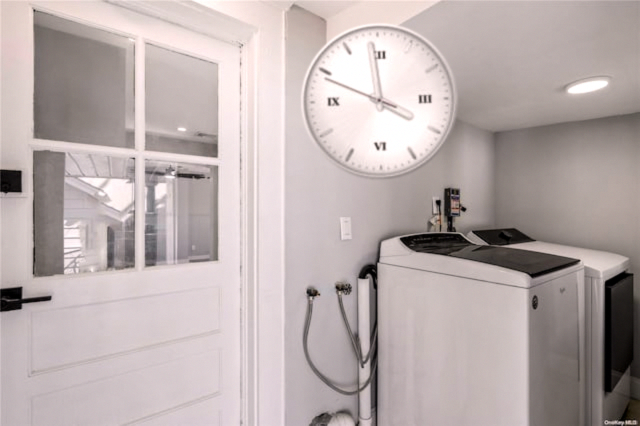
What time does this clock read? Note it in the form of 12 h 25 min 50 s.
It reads 3 h 58 min 49 s
